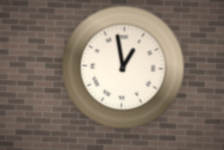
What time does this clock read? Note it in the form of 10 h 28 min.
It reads 12 h 58 min
